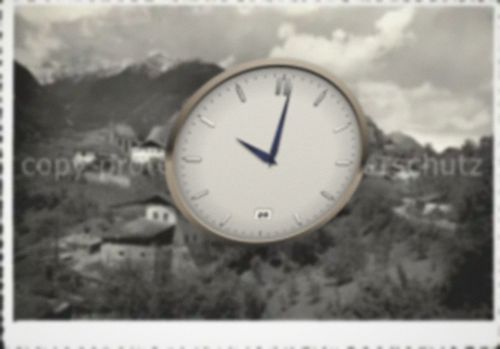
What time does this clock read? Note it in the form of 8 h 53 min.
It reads 10 h 01 min
